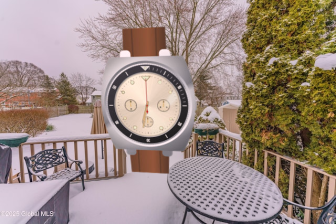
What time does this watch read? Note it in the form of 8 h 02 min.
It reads 6 h 32 min
